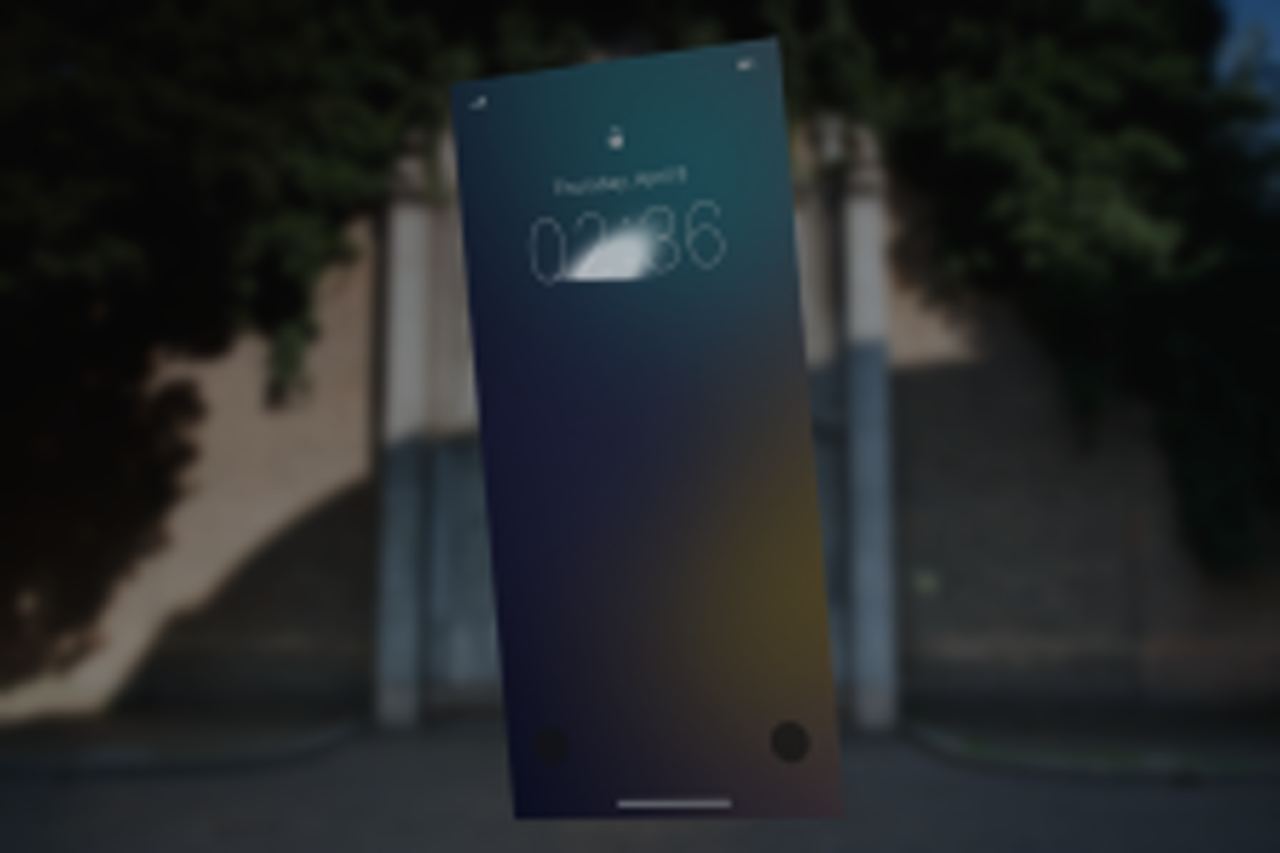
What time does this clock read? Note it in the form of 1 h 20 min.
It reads 2 h 36 min
